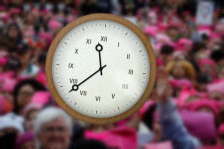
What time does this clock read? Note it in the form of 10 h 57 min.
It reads 11 h 38 min
